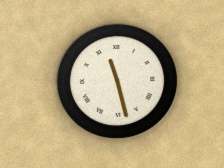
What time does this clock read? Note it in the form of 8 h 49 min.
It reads 11 h 28 min
